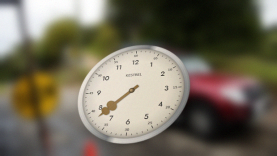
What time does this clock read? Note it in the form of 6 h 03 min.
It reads 7 h 38 min
